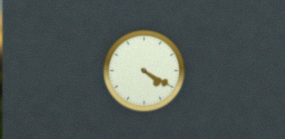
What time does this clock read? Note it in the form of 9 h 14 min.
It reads 4 h 20 min
